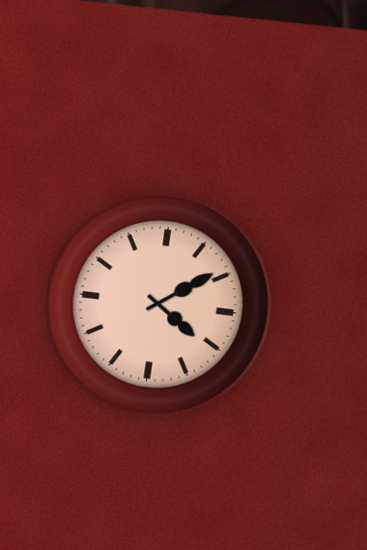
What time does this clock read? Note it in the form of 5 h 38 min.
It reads 4 h 09 min
